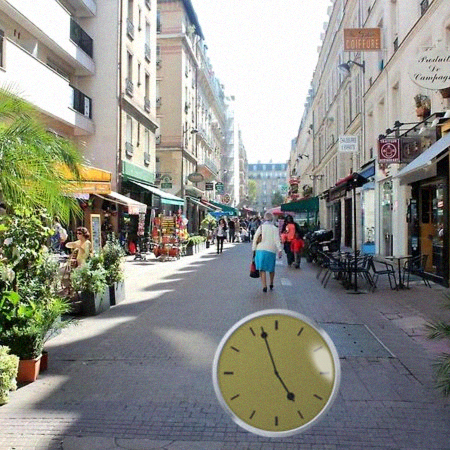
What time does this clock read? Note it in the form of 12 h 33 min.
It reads 4 h 57 min
